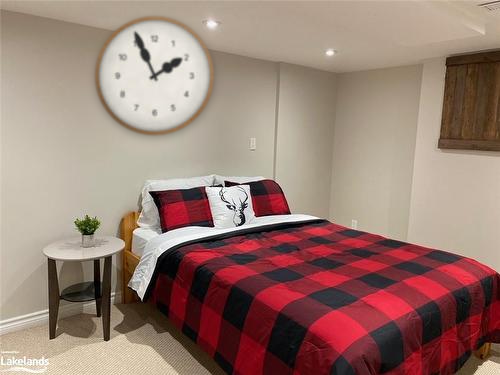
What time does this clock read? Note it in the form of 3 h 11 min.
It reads 1 h 56 min
